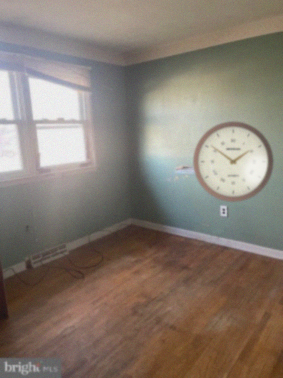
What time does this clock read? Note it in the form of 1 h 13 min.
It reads 1 h 51 min
